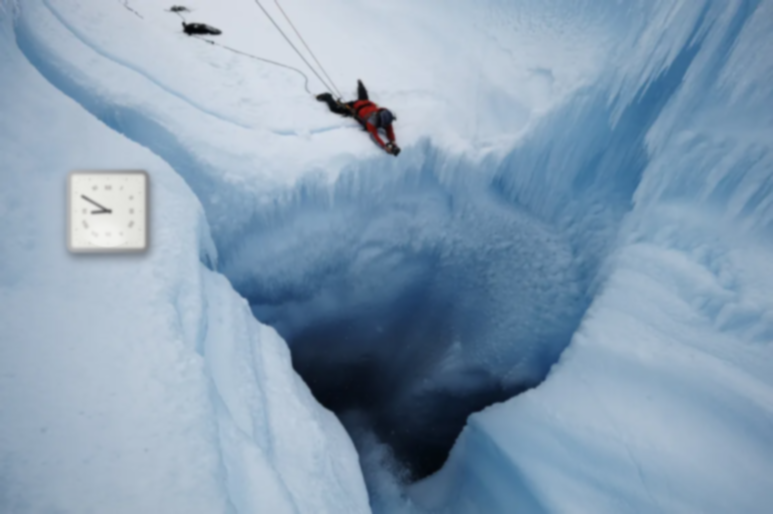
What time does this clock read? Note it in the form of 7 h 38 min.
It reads 8 h 50 min
